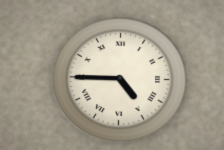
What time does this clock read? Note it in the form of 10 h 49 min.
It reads 4 h 45 min
